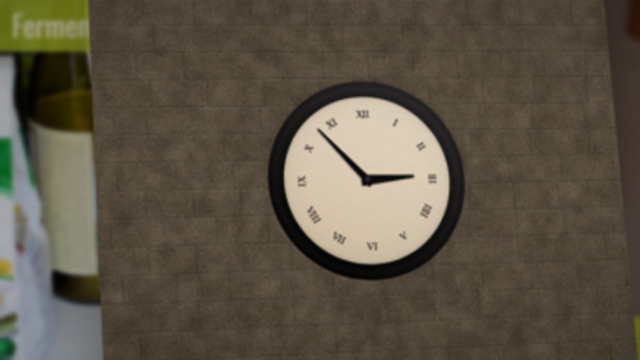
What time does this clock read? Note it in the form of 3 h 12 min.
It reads 2 h 53 min
